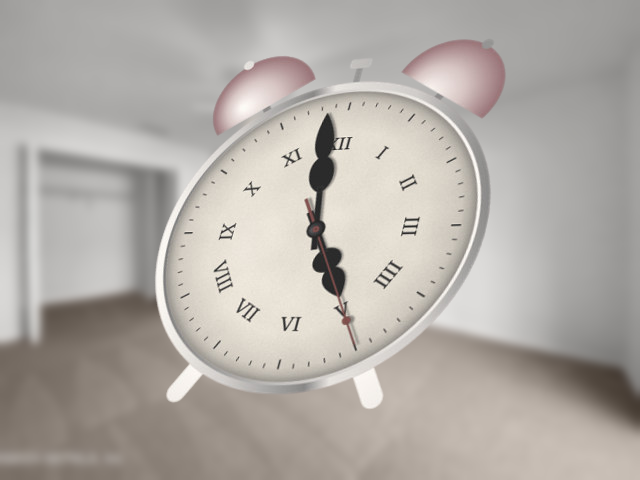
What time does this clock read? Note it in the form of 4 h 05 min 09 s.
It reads 4 h 58 min 25 s
